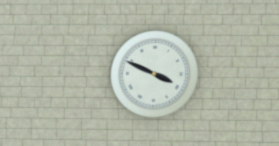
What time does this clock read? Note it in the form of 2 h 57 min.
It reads 3 h 49 min
